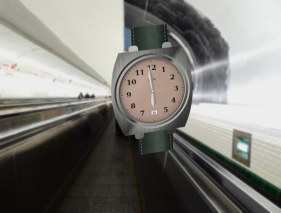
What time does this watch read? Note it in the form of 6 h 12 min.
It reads 5 h 59 min
